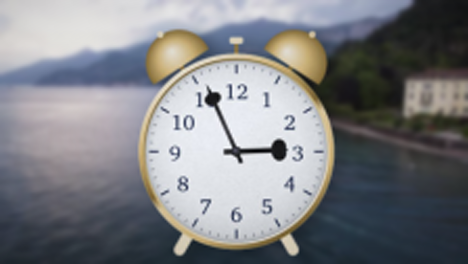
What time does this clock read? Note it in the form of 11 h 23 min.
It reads 2 h 56 min
